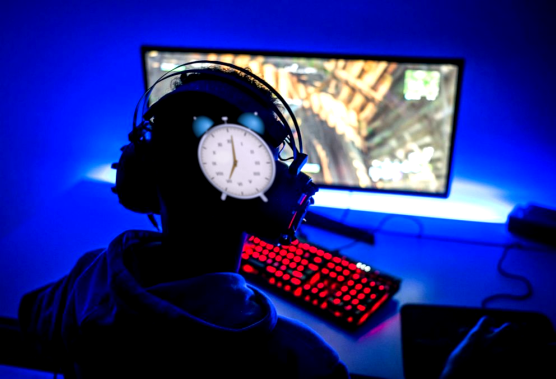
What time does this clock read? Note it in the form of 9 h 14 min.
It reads 7 h 01 min
